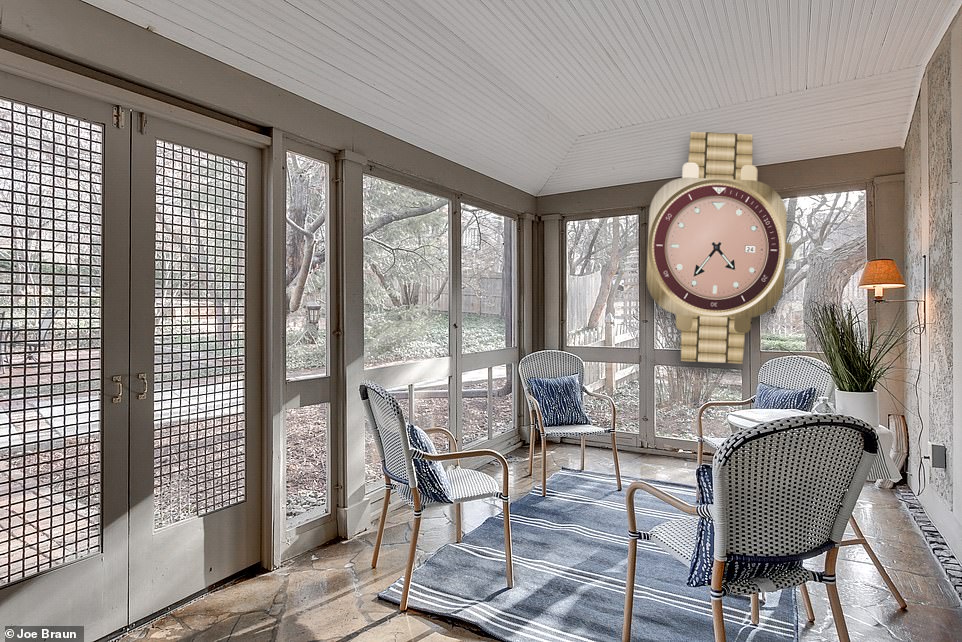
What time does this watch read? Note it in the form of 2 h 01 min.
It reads 4 h 36 min
